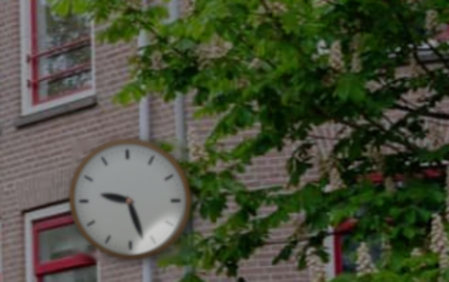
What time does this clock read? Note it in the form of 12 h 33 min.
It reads 9 h 27 min
